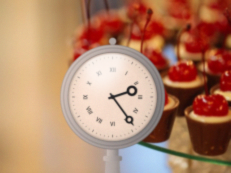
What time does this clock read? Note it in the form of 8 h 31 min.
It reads 2 h 24 min
